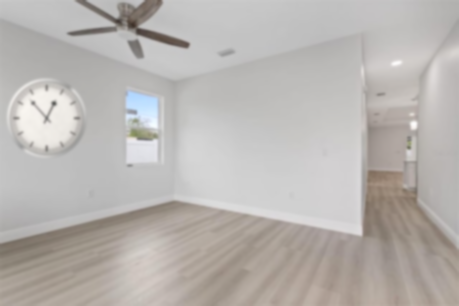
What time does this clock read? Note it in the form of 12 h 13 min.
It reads 12 h 53 min
